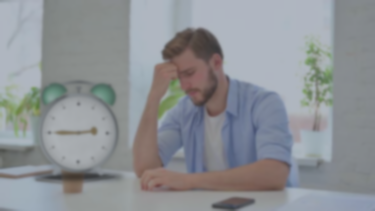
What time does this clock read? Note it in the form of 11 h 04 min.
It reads 2 h 45 min
